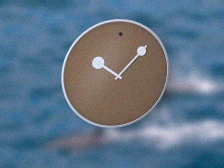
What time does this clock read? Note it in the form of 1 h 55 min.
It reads 10 h 07 min
